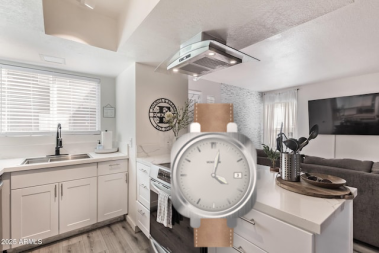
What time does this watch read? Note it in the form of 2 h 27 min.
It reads 4 h 02 min
